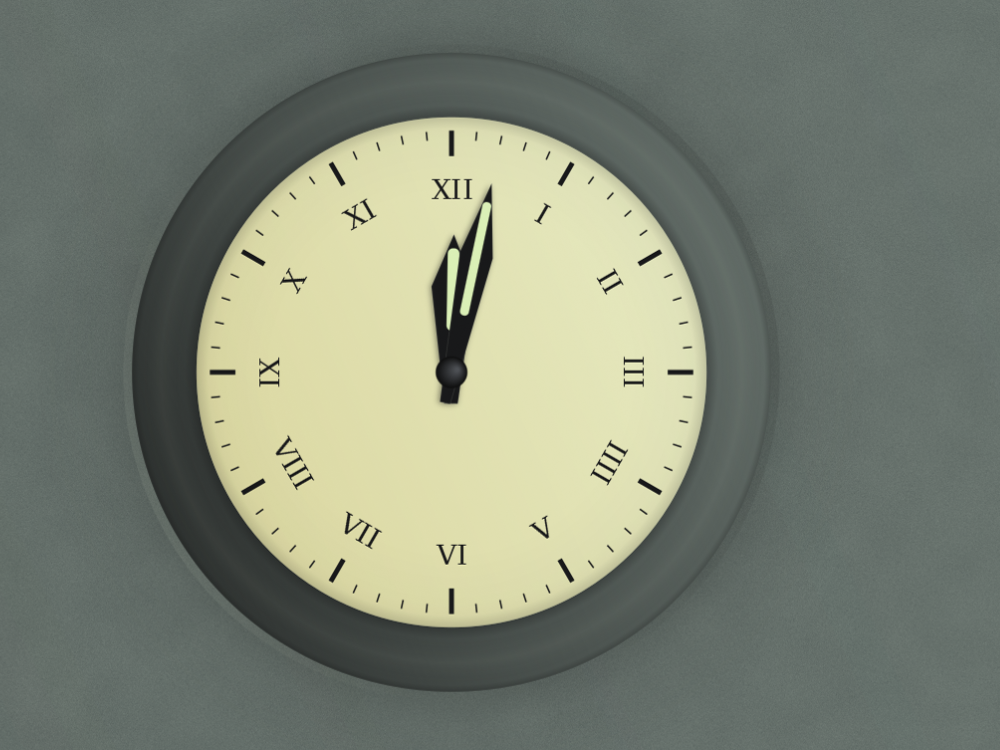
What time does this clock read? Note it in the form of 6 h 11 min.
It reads 12 h 02 min
